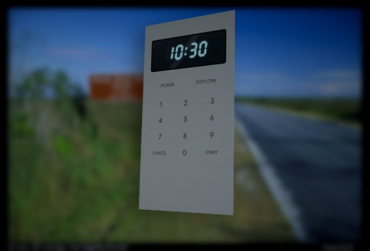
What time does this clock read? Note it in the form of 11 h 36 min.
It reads 10 h 30 min
